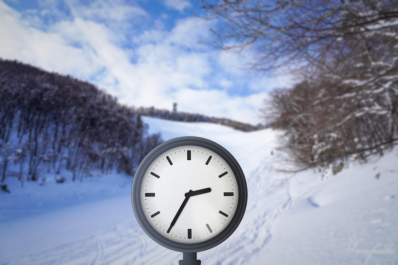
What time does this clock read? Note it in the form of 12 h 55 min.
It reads 2 h 35 min
